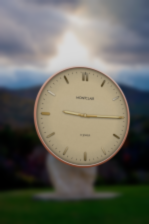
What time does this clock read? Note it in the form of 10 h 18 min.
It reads 9 h 15 min
